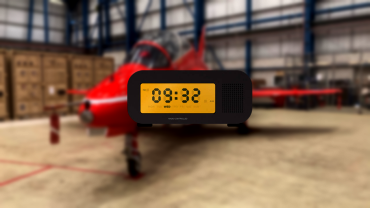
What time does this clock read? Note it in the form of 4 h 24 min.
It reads 9 h 32 min
